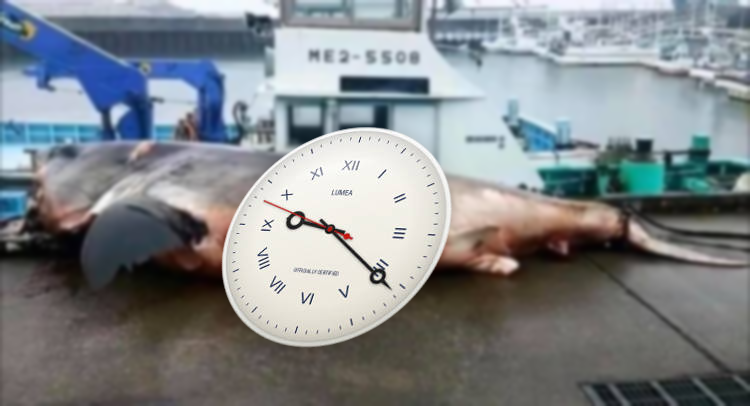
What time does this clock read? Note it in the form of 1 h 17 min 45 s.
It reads 9 h 20 min 48 s
